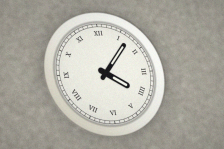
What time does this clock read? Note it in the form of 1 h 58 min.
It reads 4 h 07 min
